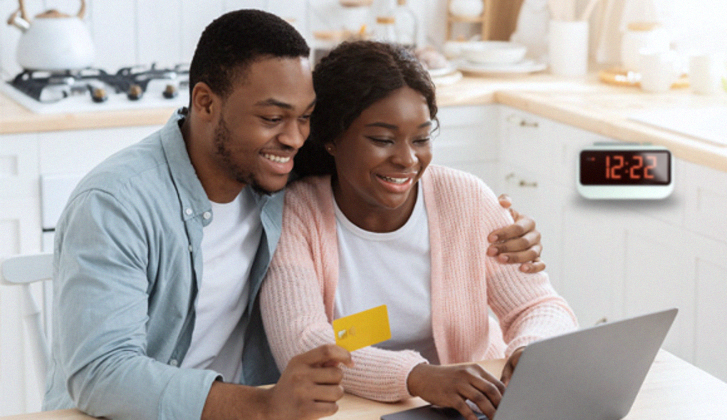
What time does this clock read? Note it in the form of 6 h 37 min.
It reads 12 h 22 min
